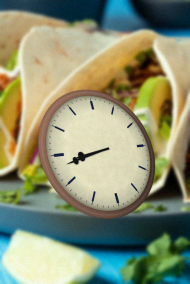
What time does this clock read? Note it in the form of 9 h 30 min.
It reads 8 h 43 min
